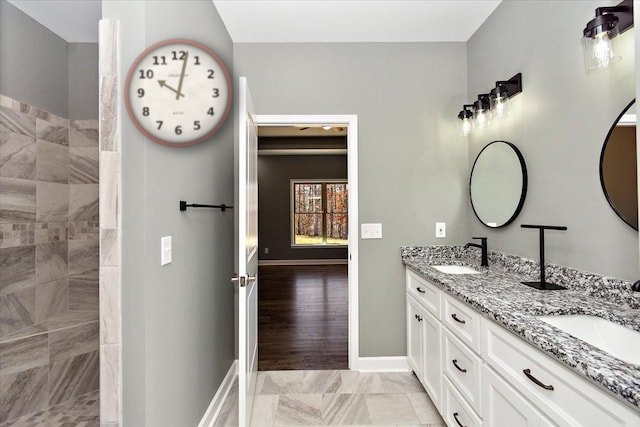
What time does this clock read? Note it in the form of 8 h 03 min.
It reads 10 h 02 min
